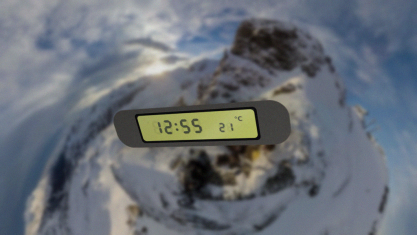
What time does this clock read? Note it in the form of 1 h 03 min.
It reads 12 h 55 min
